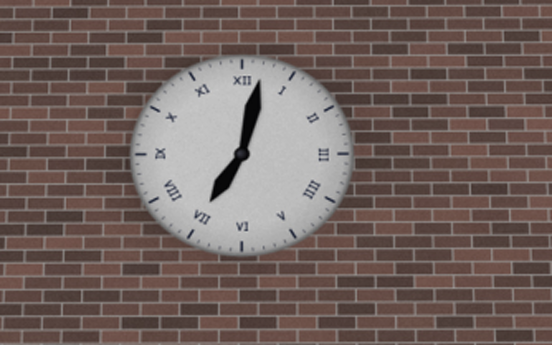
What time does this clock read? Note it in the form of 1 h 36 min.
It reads 7 h 02 min
